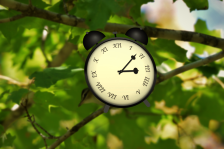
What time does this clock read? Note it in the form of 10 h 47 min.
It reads 3 h 08 min
